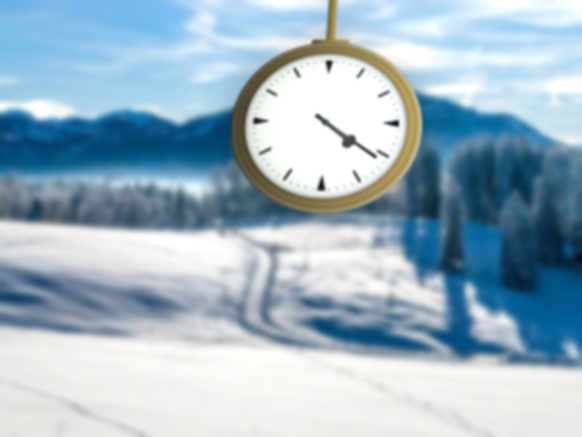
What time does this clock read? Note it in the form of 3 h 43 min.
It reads 4 h 21 min
